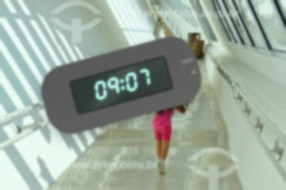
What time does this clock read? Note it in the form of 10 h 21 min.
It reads 9 h 07 min
